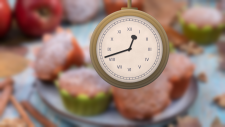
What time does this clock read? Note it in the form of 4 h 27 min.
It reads 12 h 42 min
